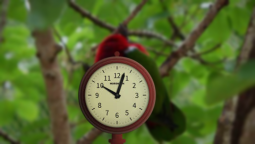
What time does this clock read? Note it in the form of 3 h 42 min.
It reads 10 h 03 min
